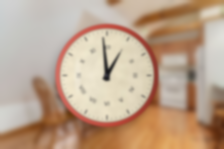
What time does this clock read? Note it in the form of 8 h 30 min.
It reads 12 h 59 min
